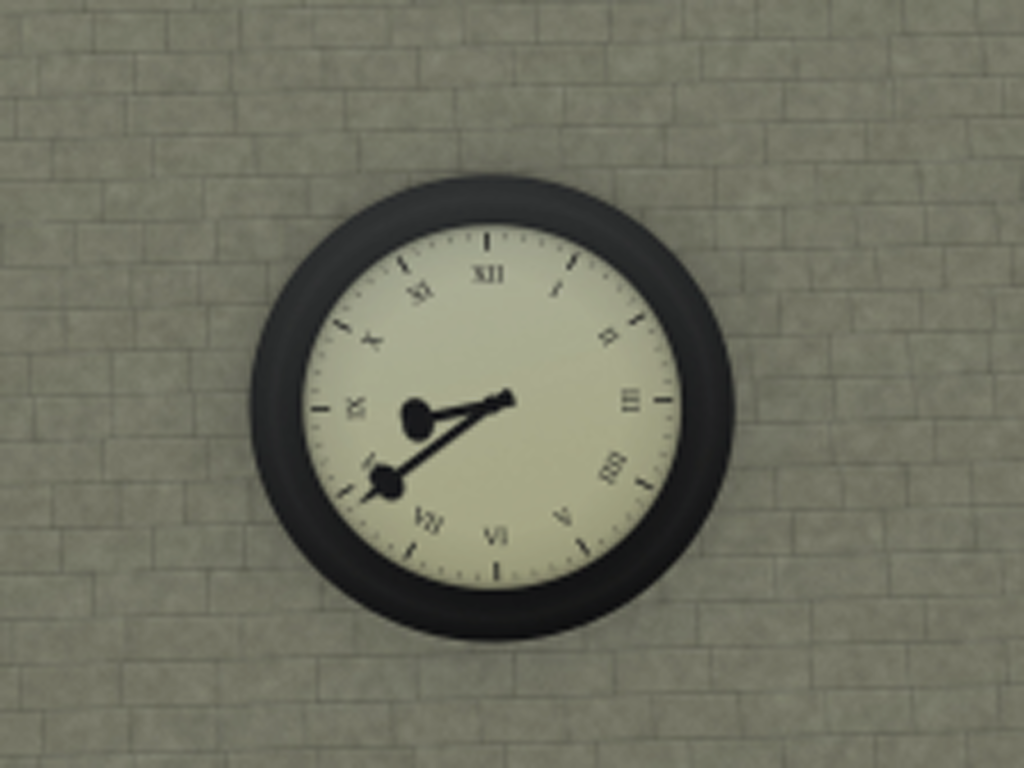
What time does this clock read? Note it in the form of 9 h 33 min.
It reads 8 h 39 min
